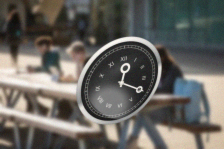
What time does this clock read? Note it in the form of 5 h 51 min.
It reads 12 h 20 min
